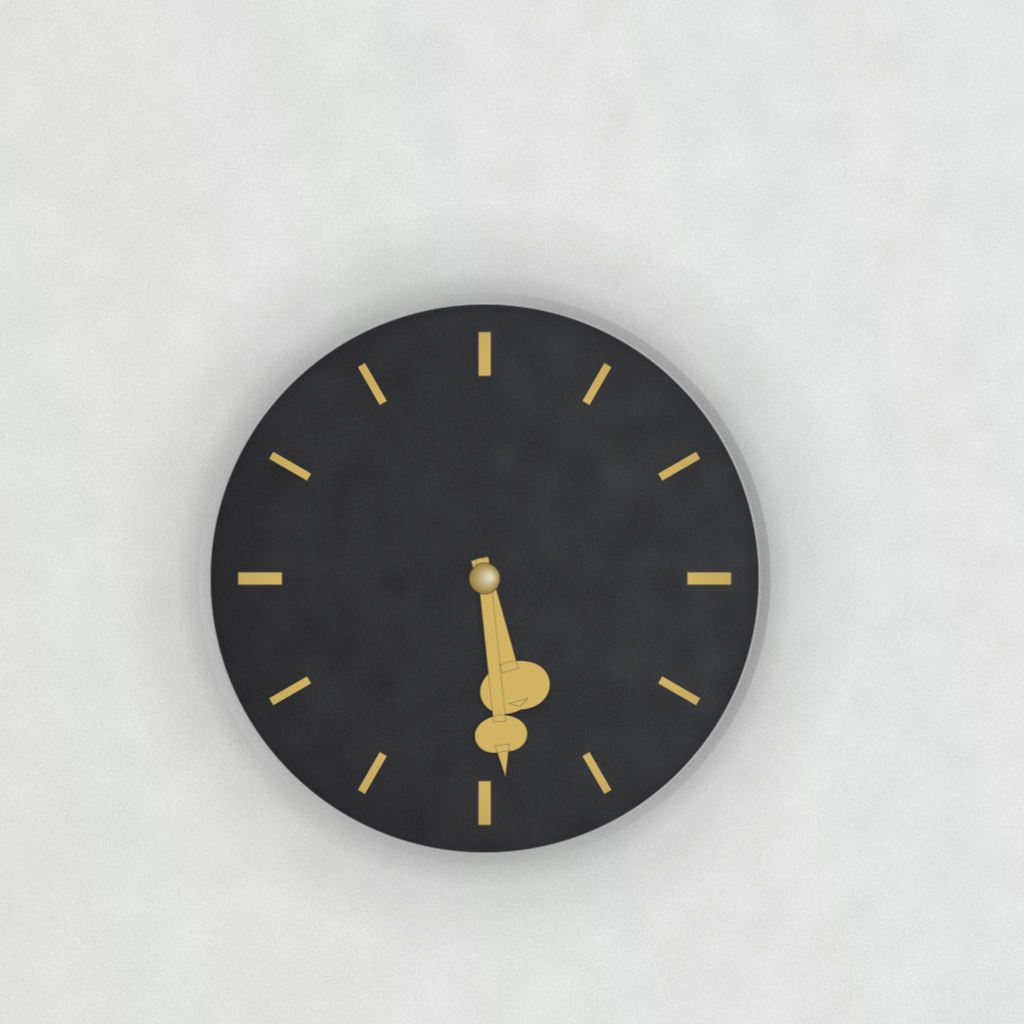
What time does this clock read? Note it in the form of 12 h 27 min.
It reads 5 h 29 min
